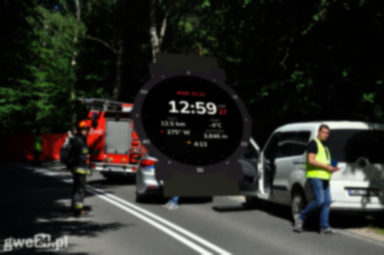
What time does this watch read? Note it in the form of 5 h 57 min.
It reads 12 h 59 min
